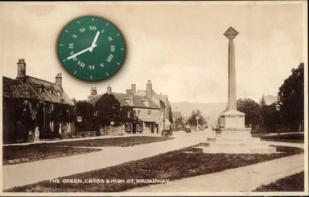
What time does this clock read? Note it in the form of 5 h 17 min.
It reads 12 h 40 min
